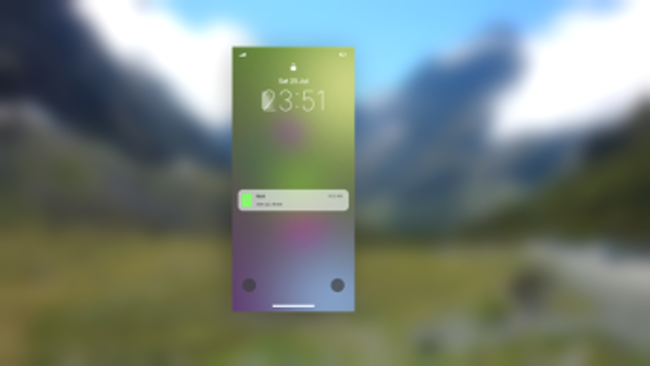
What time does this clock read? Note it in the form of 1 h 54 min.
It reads 23 h 51 min
